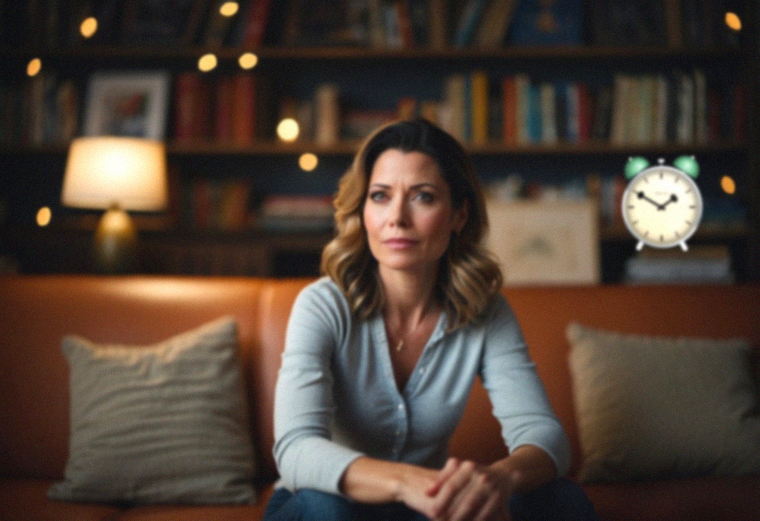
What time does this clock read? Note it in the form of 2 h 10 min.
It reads 1 h 50 min
